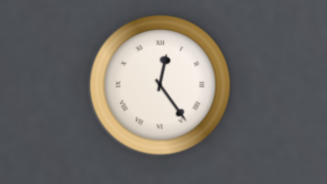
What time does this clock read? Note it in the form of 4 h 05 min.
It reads 12 h 24 min
